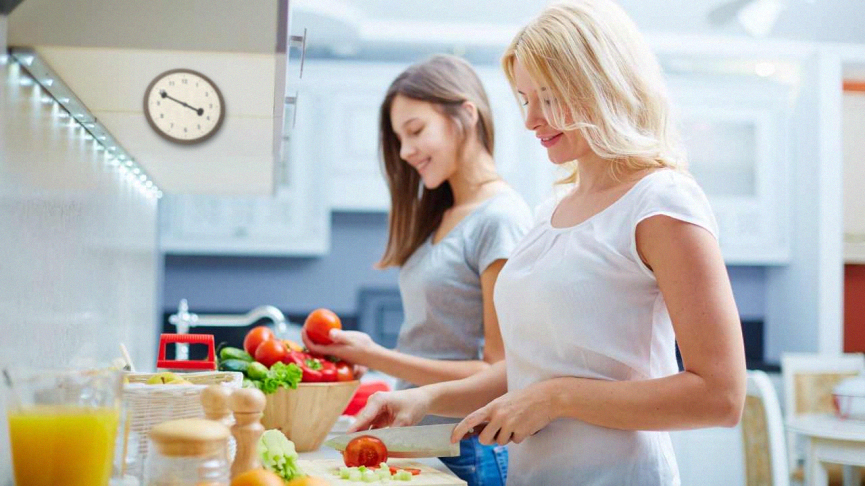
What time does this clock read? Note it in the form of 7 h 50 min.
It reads 3 h 49 min
